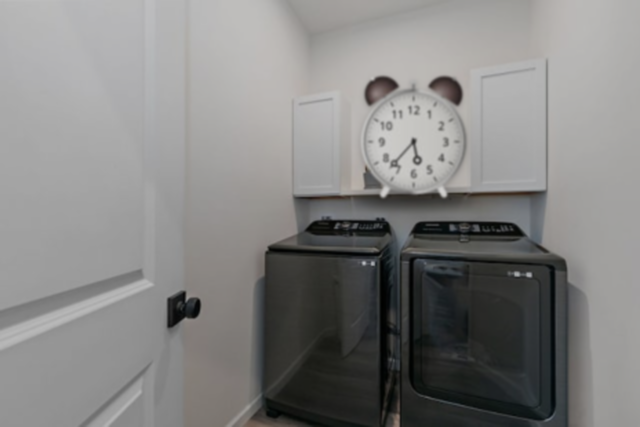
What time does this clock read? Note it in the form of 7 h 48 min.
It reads 5 h 37 min
